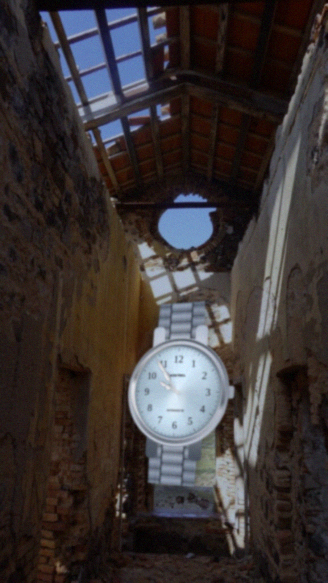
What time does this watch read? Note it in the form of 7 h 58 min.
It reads 9 h 54 min
